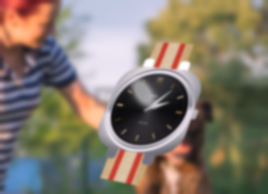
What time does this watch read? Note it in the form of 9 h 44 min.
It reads 2 h 06 min
